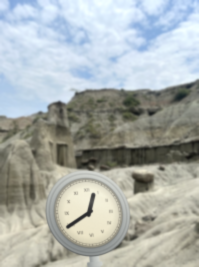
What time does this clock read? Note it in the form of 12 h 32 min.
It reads 12 h 40 min
